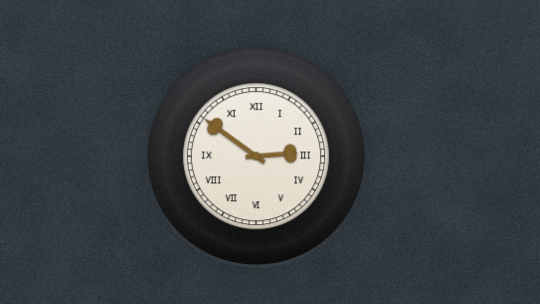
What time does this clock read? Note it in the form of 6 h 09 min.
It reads 2 h 51 min
